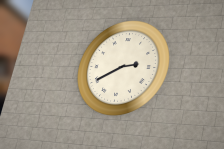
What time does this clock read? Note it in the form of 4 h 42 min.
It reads 2 h 40 min
